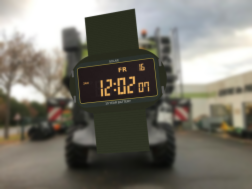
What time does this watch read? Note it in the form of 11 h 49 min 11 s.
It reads 12 h 02 min 07 s
